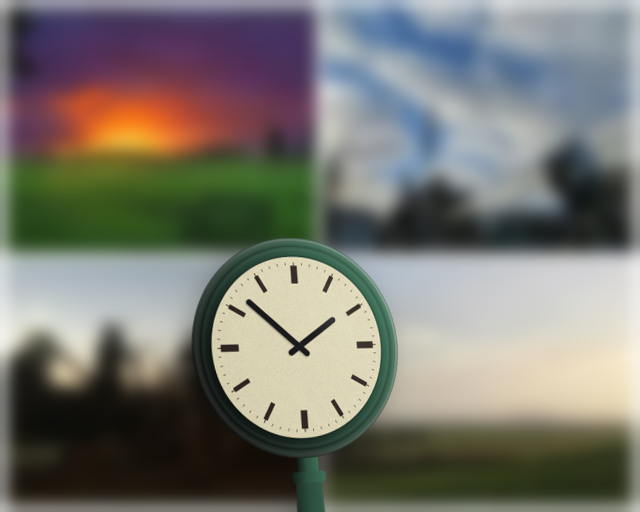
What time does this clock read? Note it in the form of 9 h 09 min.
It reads 1 h 52 min
